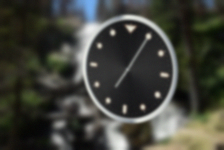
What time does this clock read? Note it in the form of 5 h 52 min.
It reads 7 h 05 min
